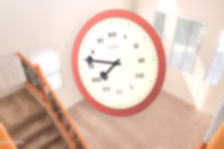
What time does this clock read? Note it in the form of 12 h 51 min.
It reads 7 h 47 min
